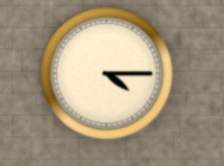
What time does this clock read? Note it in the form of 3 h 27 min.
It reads 4 h 15 min
